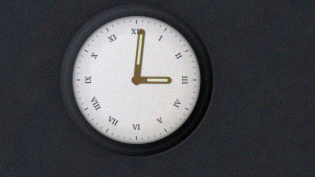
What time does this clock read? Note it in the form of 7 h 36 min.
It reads 3 h 01 min
